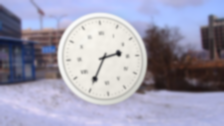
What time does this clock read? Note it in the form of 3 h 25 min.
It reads 2 h 35 min
